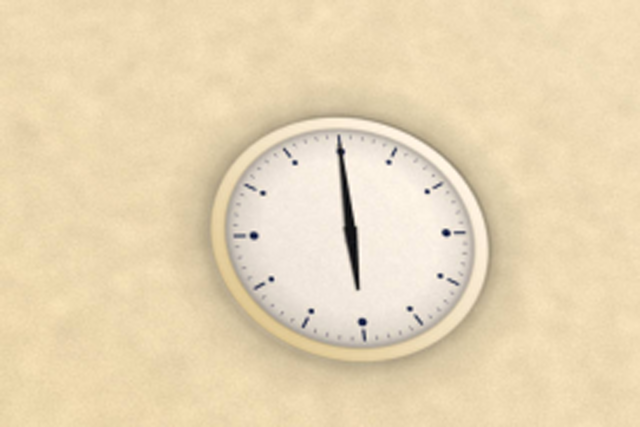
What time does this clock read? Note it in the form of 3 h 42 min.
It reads 6 h 00 min
